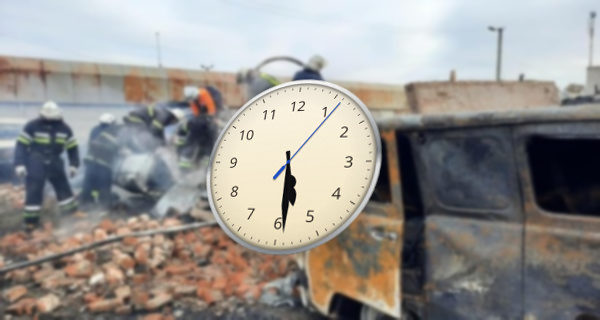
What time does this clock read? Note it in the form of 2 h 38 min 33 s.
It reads 5 h 29 min 06 s
